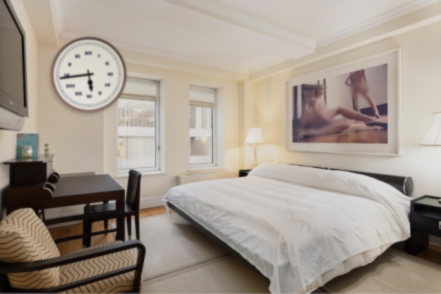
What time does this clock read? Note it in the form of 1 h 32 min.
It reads 5 h 44 min
